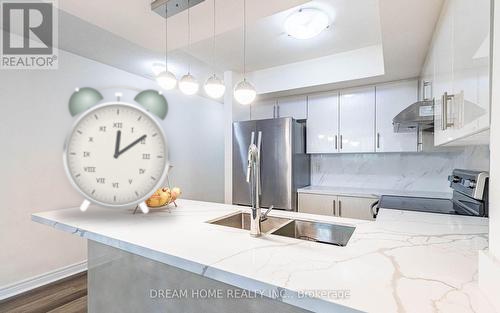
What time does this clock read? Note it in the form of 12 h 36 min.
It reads 12 h 09 min
